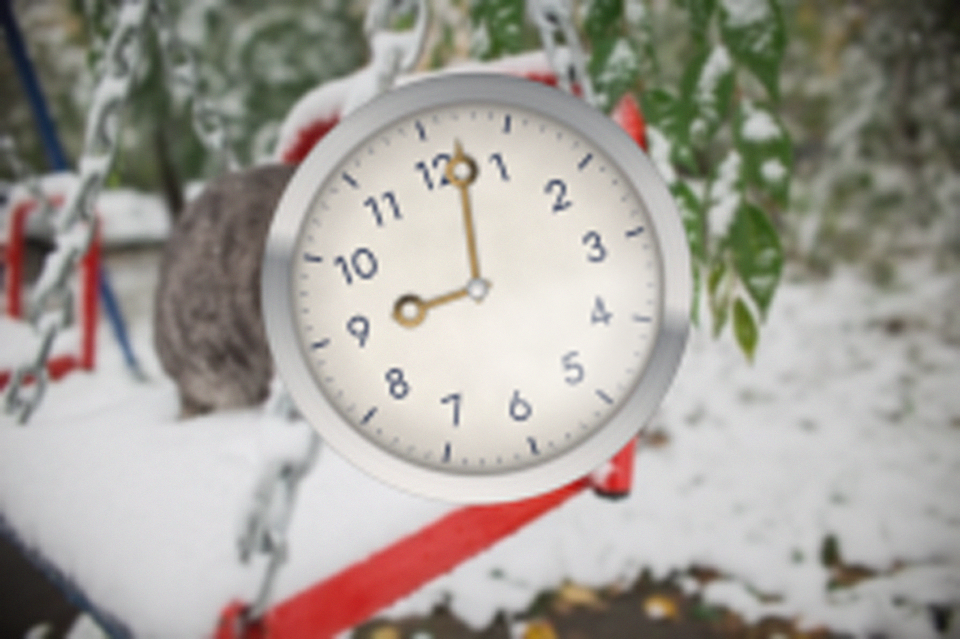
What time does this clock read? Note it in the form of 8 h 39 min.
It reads 9 h 02 min
